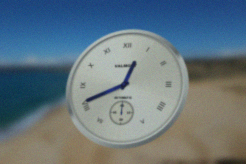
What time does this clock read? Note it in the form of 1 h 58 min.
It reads 12 h 41 min
